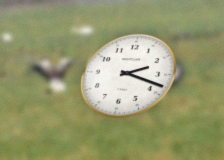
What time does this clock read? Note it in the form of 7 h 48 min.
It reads 2 h 18 min
